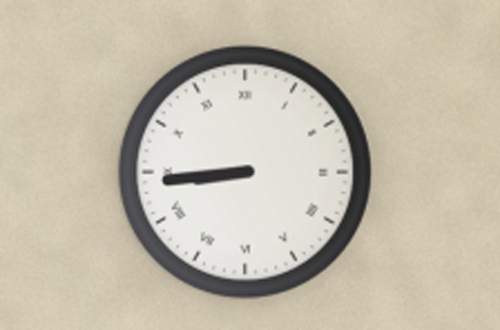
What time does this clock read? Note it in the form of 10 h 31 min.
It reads 8 h 44 min
